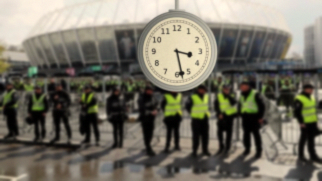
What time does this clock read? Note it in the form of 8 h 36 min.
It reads 3 h 28 min
